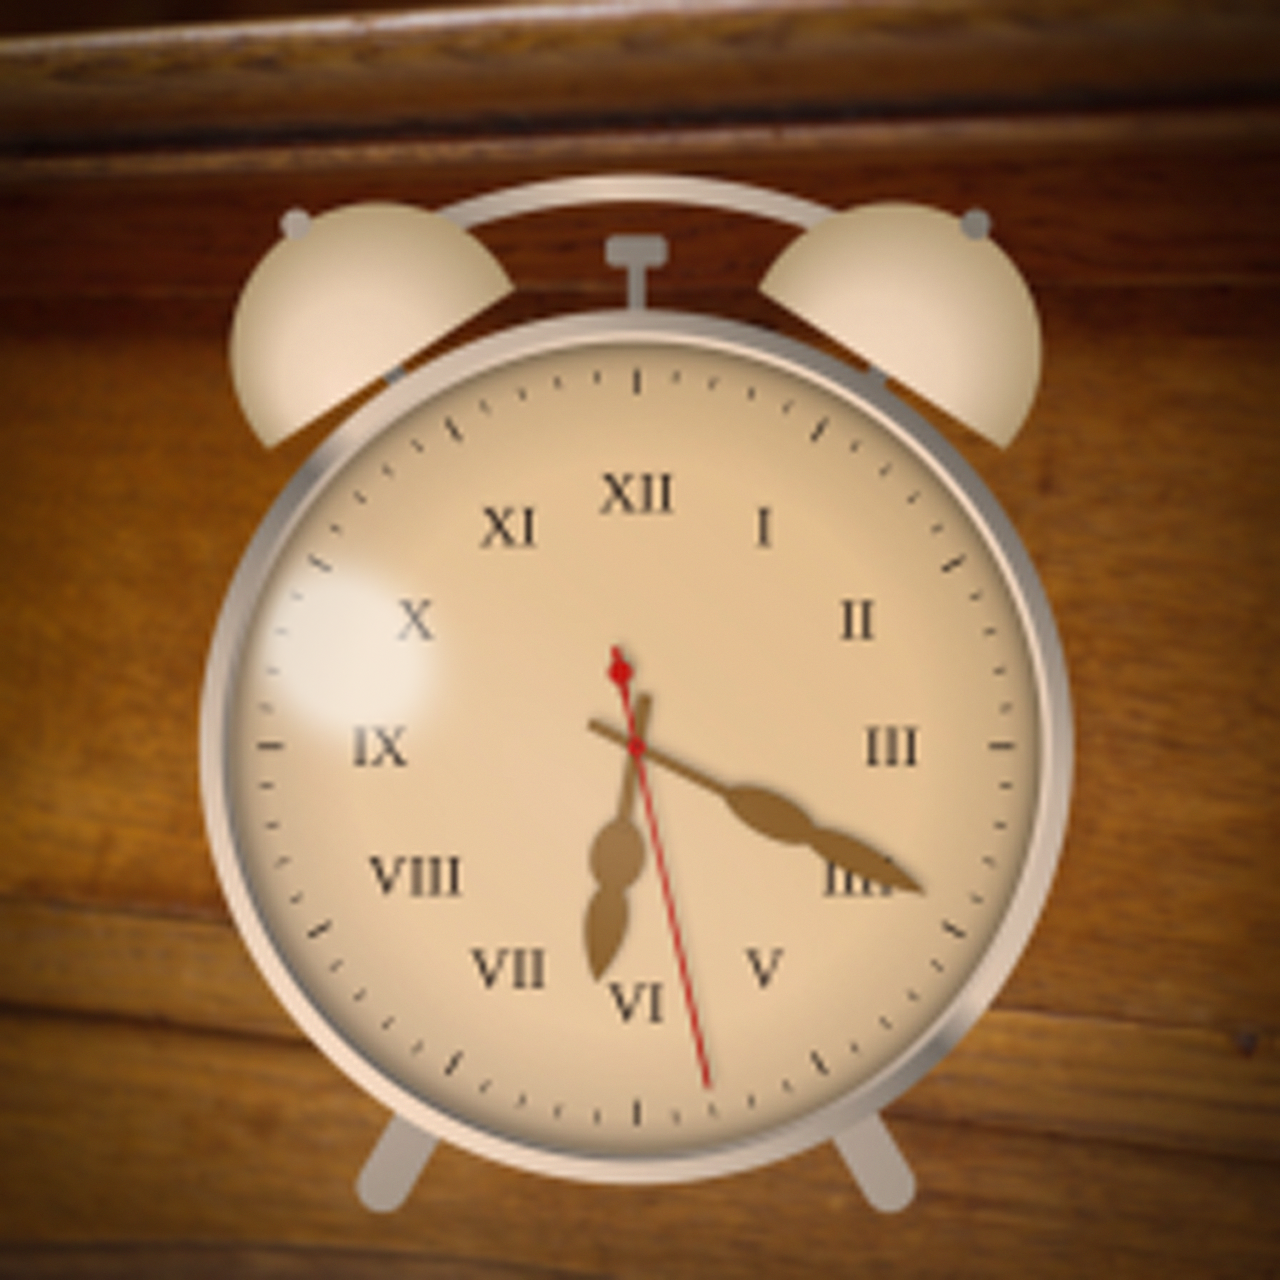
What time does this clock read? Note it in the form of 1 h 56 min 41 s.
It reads 6 h 19 min 28 s
